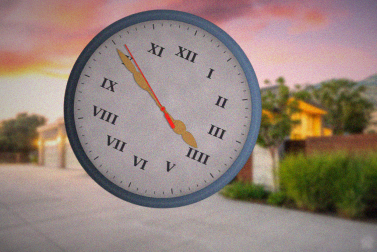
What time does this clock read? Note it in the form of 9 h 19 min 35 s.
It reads 3 h 49 min 51 s
